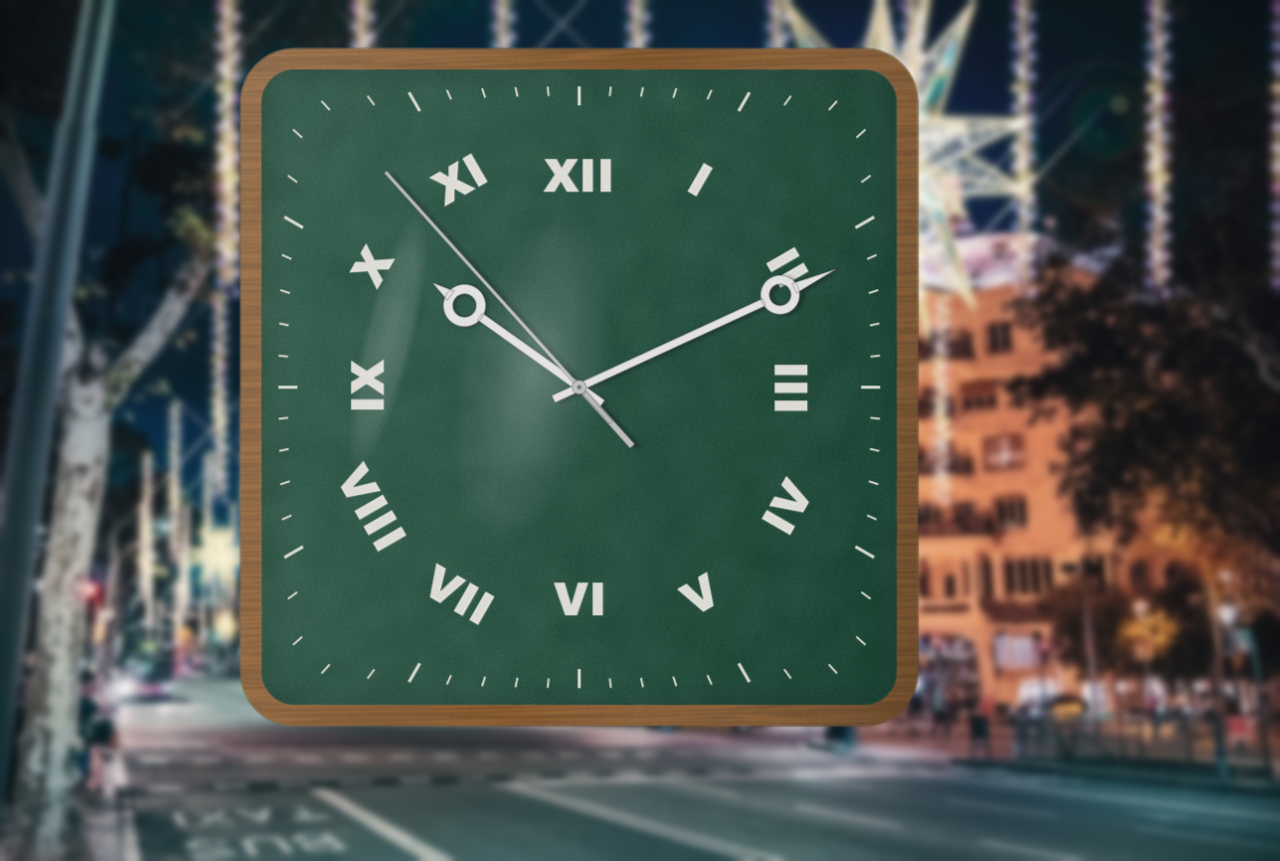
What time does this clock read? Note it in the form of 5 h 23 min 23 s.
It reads 10 h 10 min 53 s
